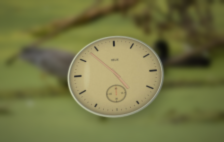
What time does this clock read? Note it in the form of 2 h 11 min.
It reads 4 h 53 min
